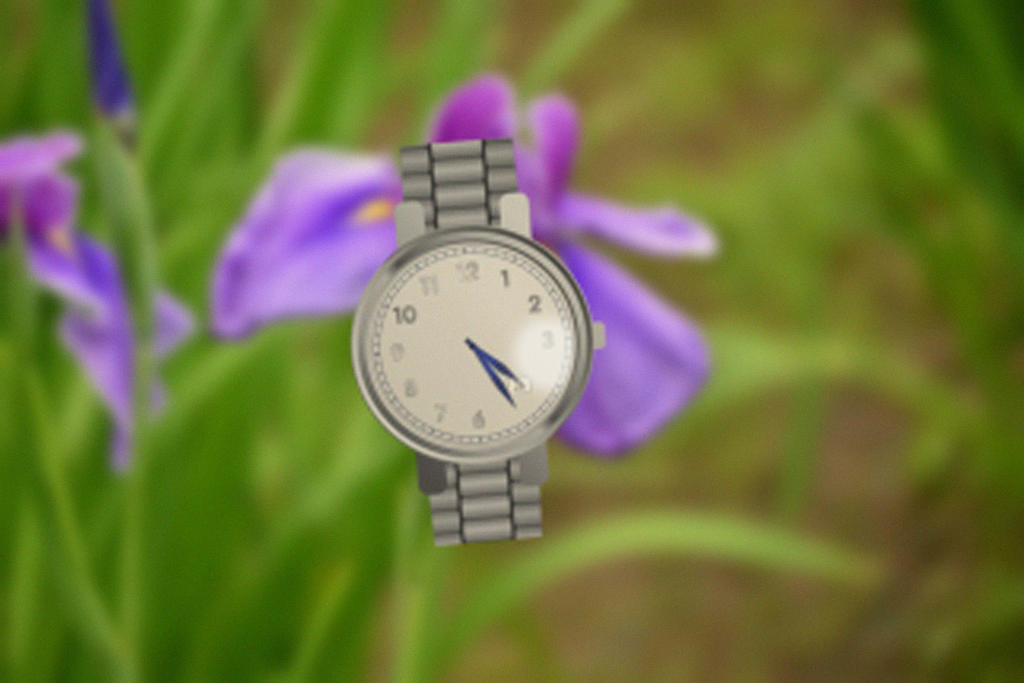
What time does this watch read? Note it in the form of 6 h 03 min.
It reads 4 h 25 min
